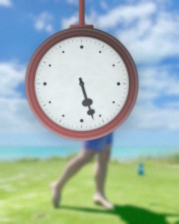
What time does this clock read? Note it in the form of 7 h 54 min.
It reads 5 h 27 min
